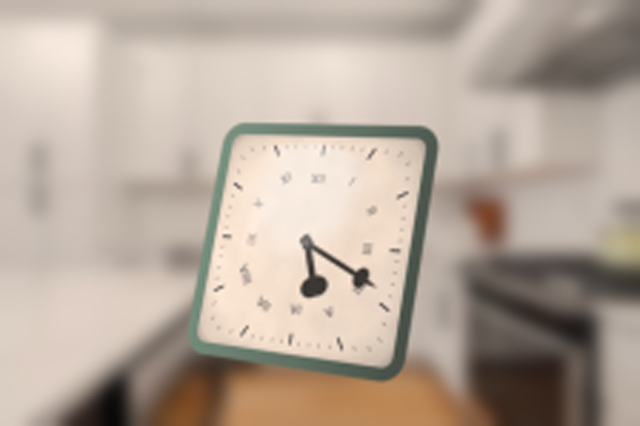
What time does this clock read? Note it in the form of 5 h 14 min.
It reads 5 h 19 min
